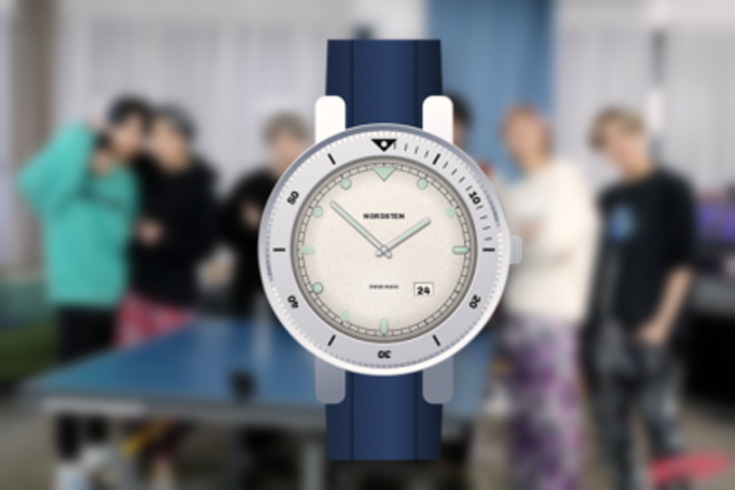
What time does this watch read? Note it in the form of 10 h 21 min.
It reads 1 h 52 min
